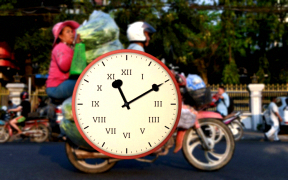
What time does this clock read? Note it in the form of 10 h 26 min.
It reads 11 h 10 min
